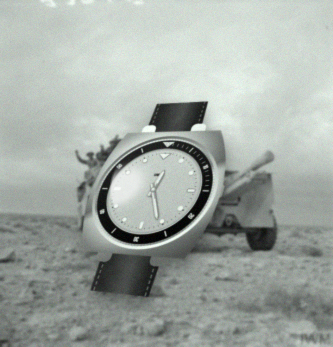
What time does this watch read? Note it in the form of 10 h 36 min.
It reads 12 h 26 min
